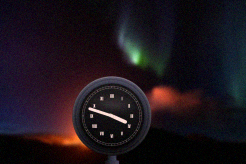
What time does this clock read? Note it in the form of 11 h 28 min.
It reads 3 h 48 min
